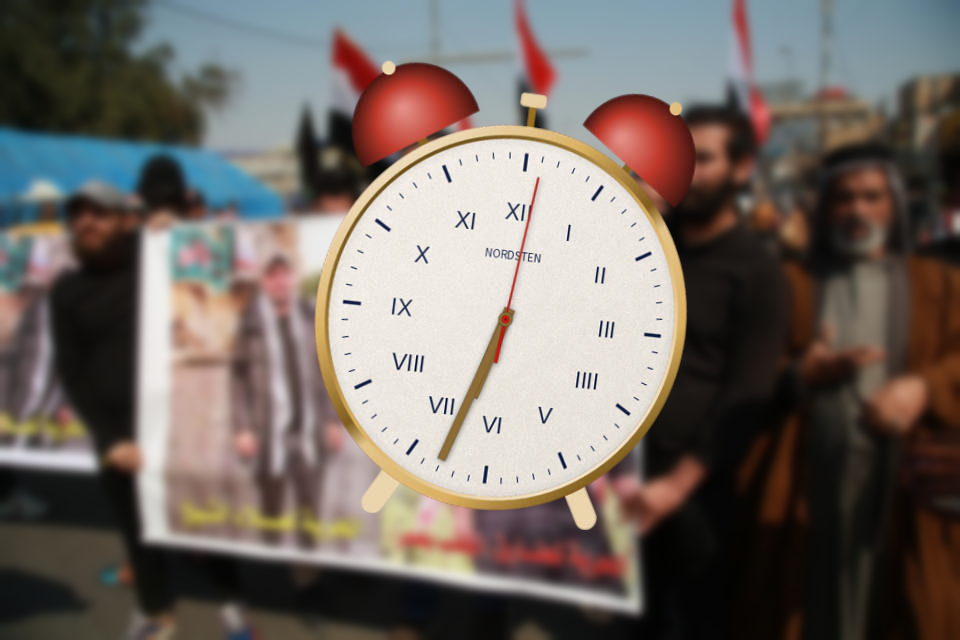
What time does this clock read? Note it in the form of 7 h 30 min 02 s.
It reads 6 h 33 min 01 s
